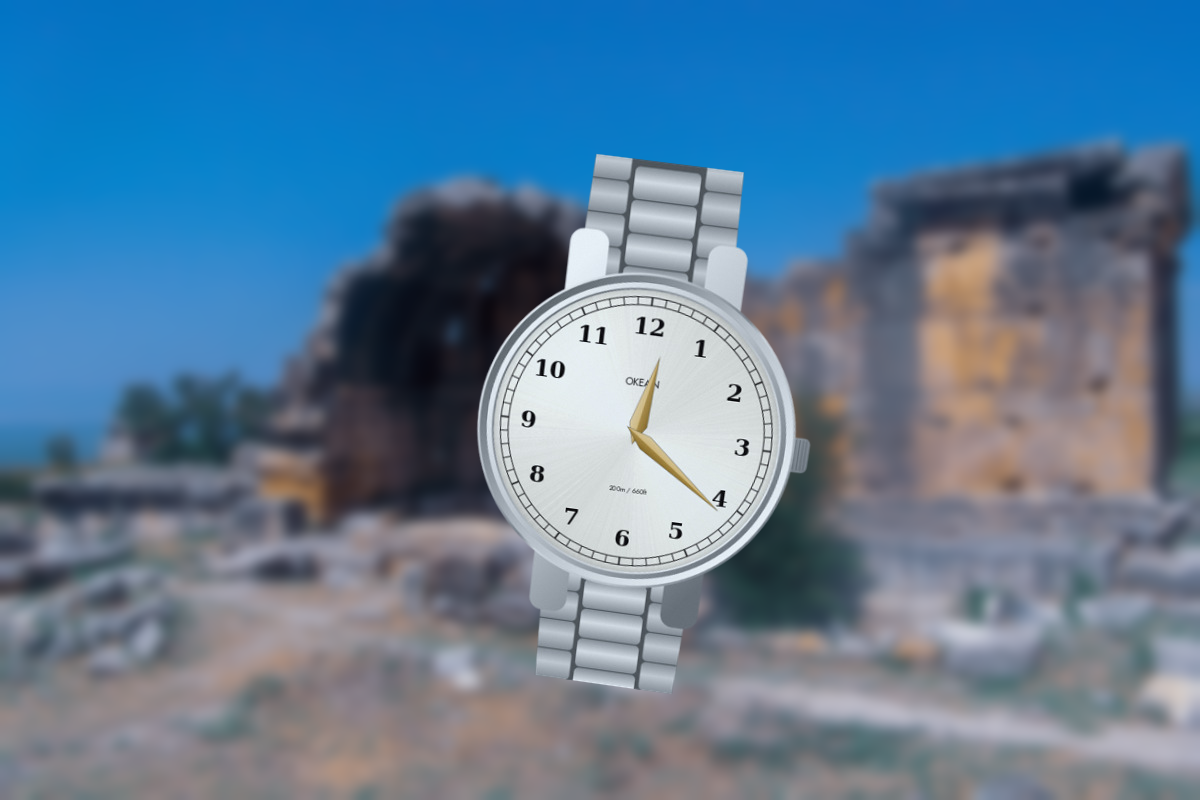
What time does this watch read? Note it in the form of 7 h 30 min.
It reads 12 h 21 min
